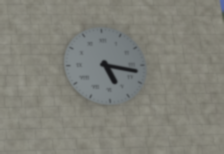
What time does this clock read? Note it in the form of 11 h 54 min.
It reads 5 h 17 min
